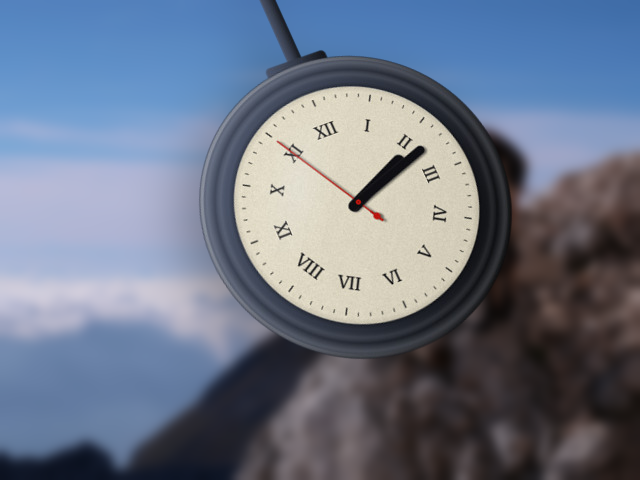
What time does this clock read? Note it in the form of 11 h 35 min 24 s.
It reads 2 h 11 min 55 s
